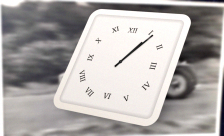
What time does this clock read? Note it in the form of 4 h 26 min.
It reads 1 h 06 min
